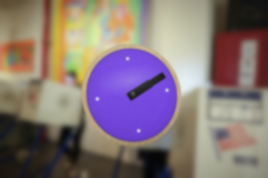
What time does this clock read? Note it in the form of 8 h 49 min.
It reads 2 h 11 min
